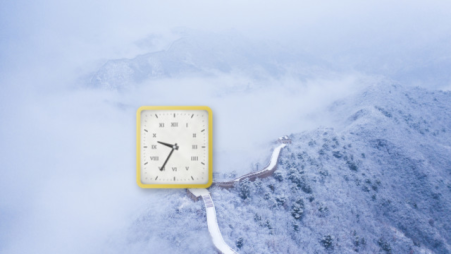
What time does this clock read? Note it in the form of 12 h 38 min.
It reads 9 h 35 min
